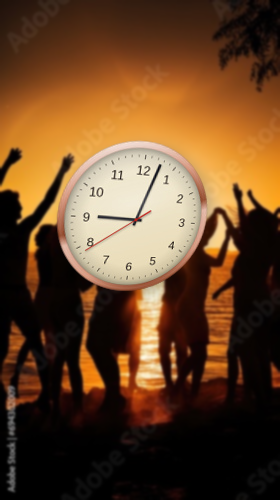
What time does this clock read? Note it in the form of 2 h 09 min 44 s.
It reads 9 h 02 min 39 s
